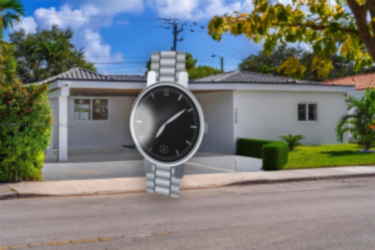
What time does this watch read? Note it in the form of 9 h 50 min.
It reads 7 h 09 min
